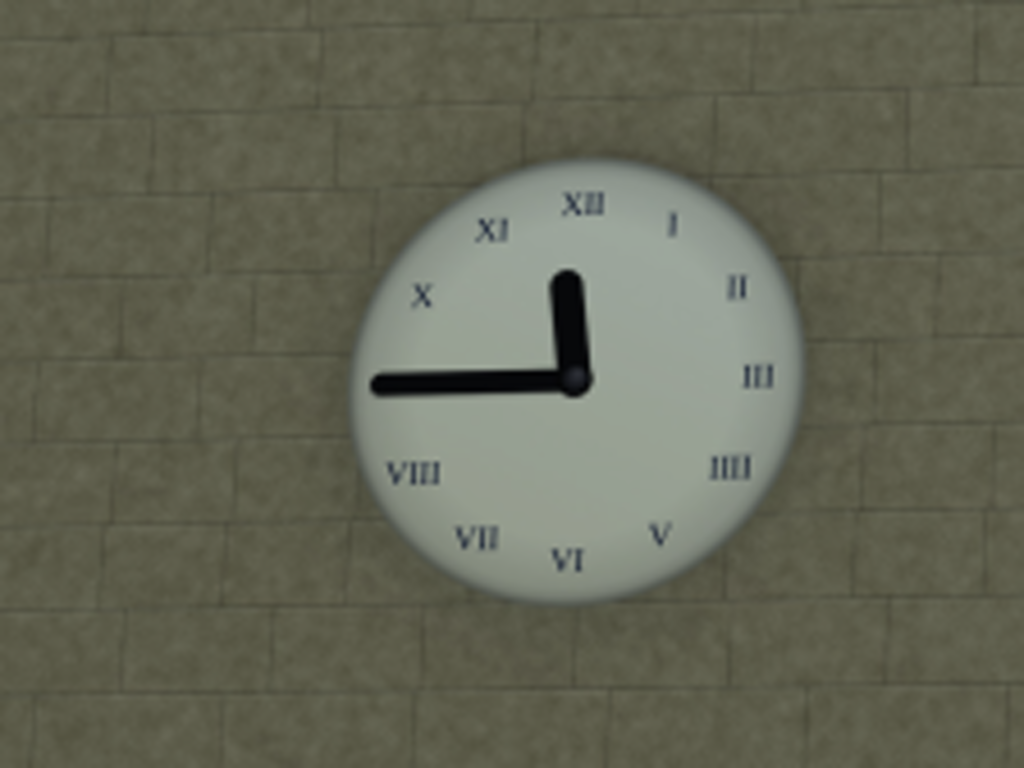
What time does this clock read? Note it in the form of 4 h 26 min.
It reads 11 h 45 min
